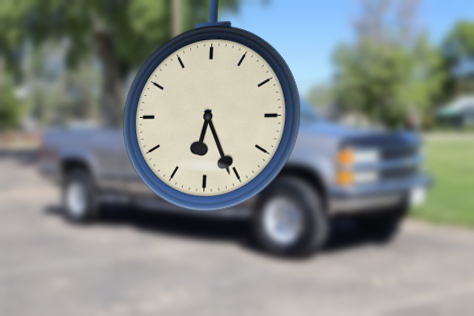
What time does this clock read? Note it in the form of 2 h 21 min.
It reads 6 h 26 min
